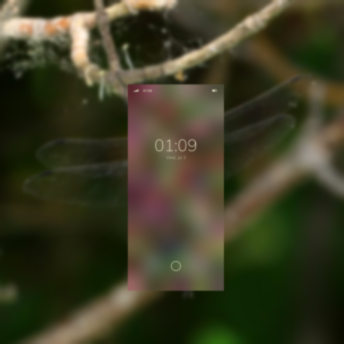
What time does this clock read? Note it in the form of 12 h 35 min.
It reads 1 h 09 min
